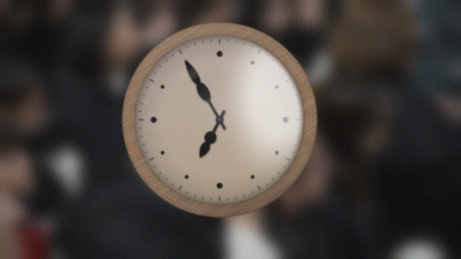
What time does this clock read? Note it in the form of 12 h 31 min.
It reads 6 h 55 min
